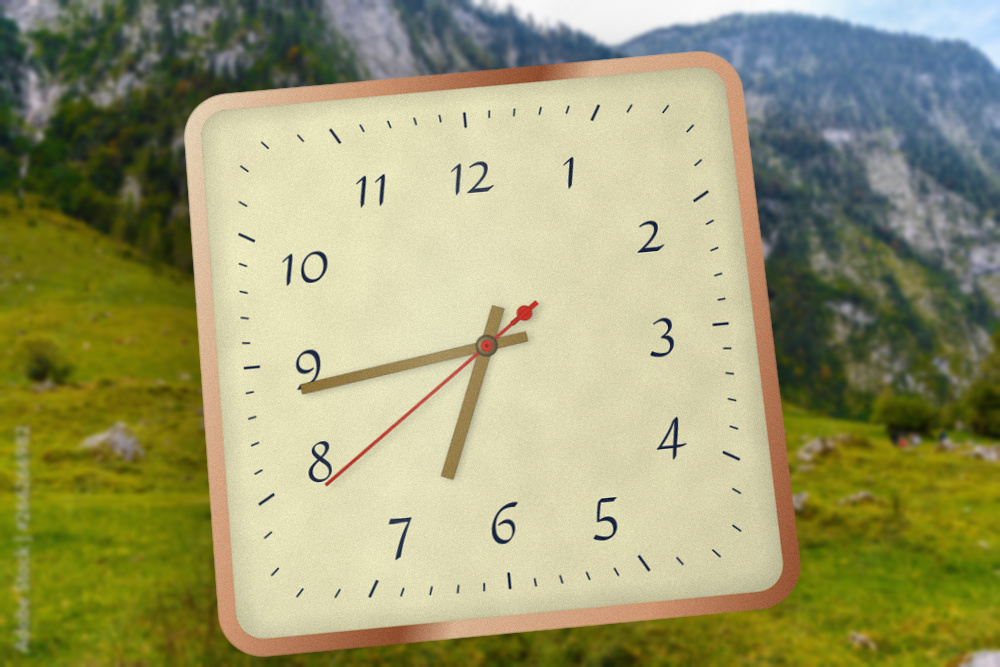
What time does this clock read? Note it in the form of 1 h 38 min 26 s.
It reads 6 h 43 min 39 s
